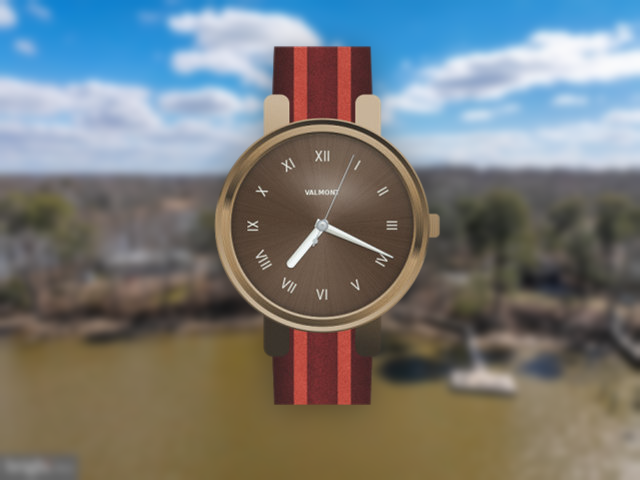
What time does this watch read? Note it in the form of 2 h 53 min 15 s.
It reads 7 h 19 min 04 s
